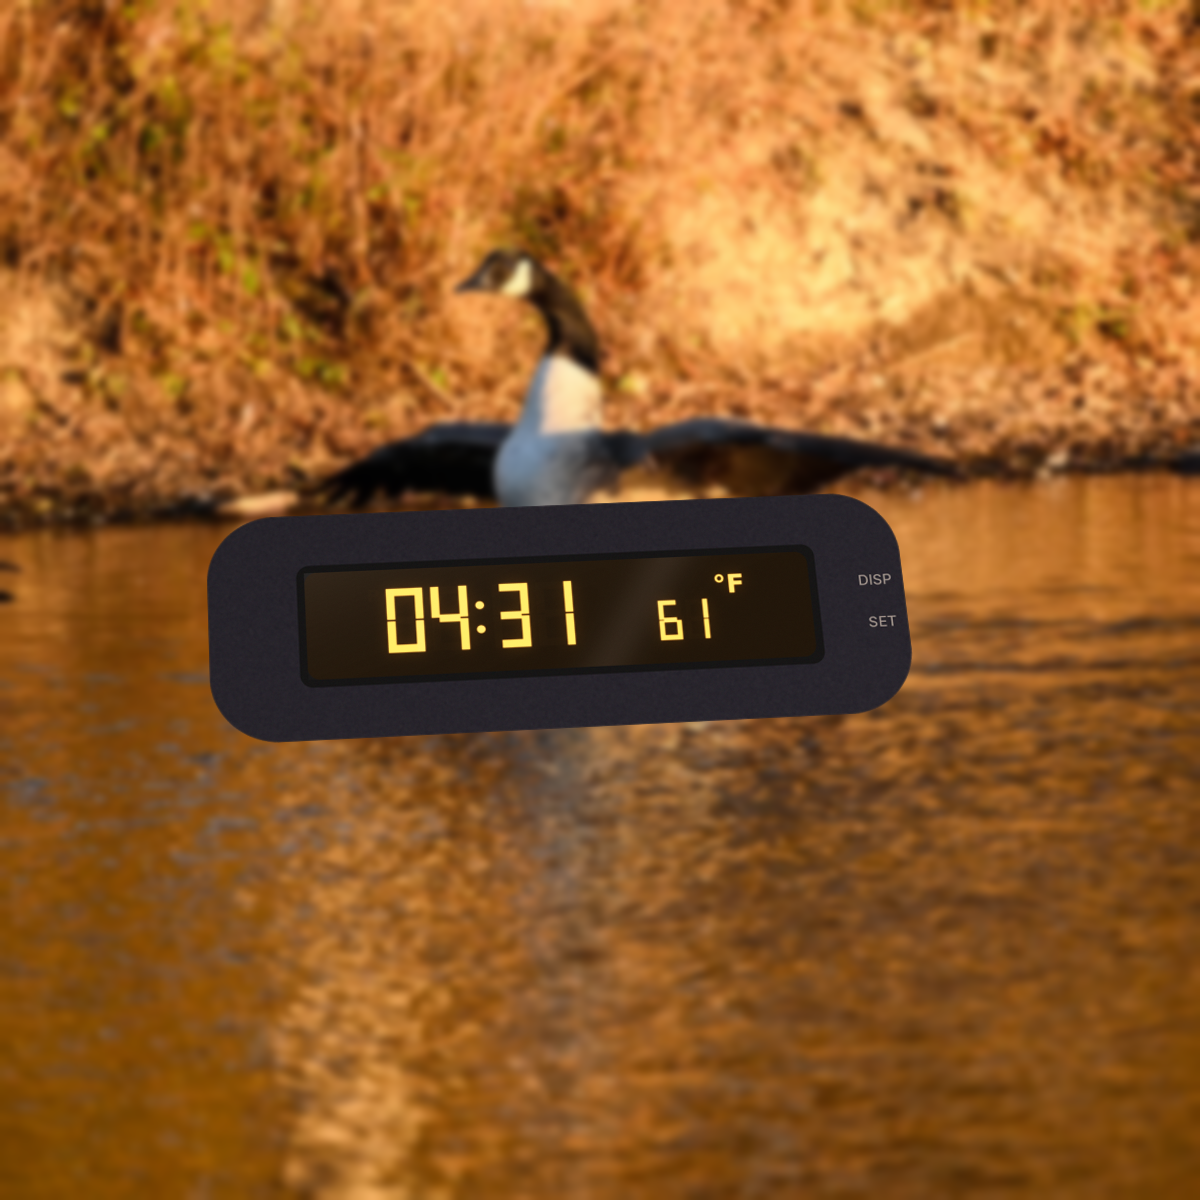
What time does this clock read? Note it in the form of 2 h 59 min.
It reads 4 h 31 min
